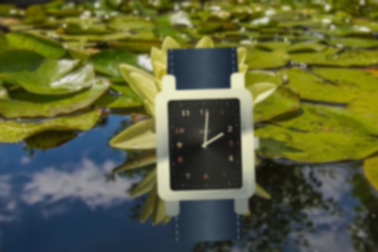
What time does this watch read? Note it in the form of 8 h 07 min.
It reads 2 h 01 min
